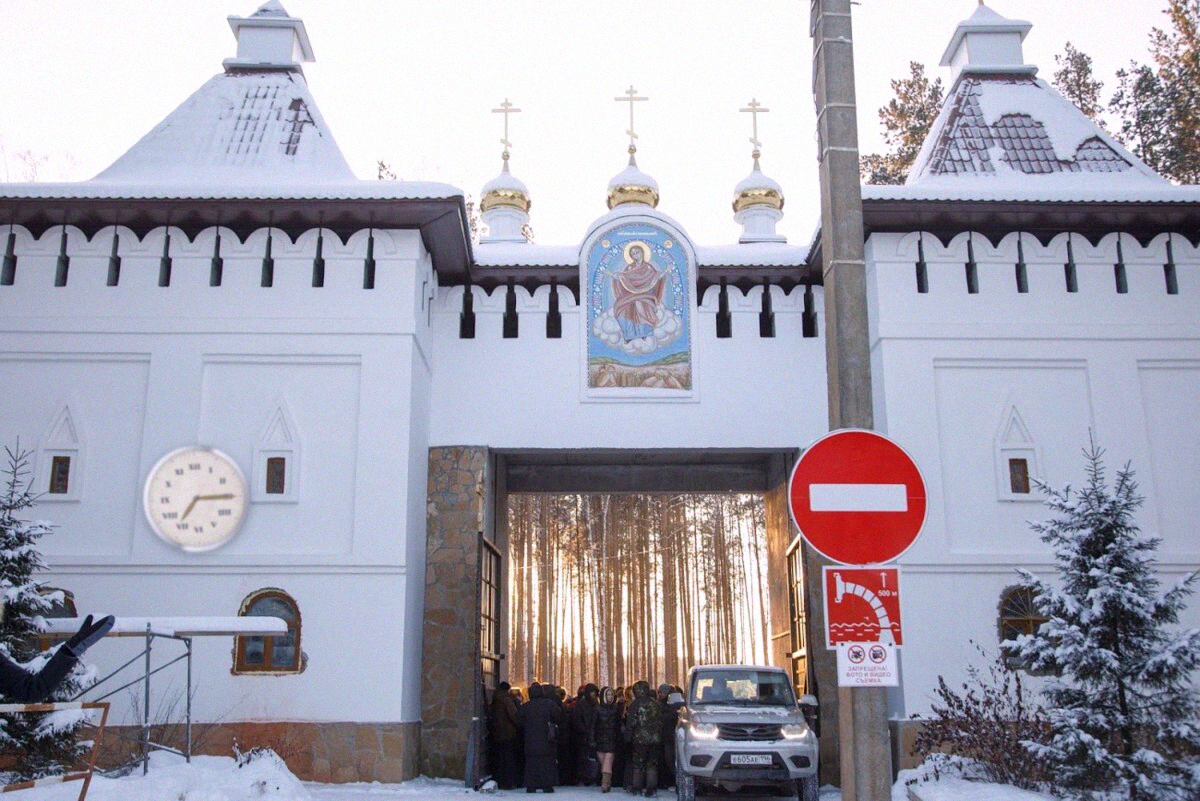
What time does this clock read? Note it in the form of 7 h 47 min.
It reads 7 h 15 min
